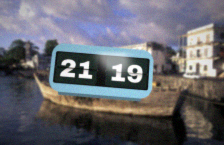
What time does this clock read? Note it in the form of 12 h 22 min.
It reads 21 h 19 min
